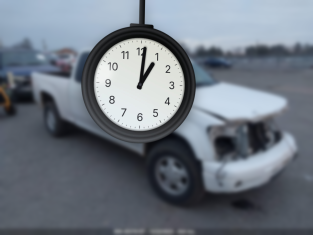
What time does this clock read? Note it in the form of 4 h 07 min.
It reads 1 h 01 min
